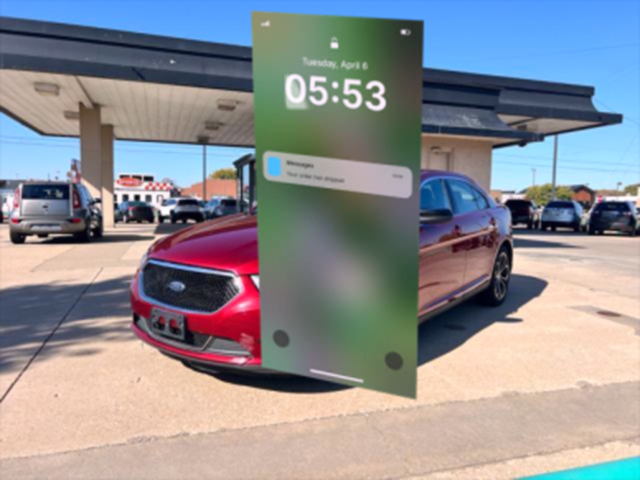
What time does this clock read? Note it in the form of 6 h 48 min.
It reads 5 h 53 min
